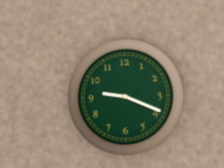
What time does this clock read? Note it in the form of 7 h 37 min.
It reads 9 h 19 min
